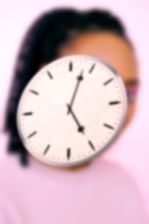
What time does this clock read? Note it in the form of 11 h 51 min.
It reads 5 h 03 min
